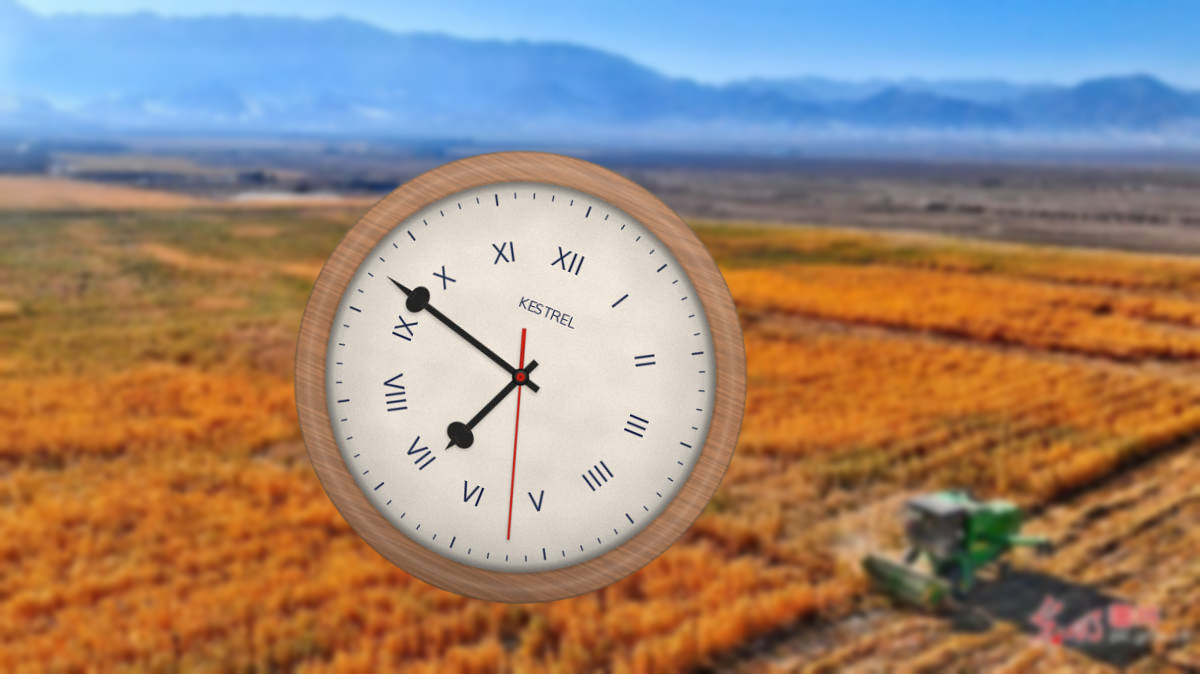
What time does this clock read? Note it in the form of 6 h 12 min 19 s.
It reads 6 h 47 min 27 s
